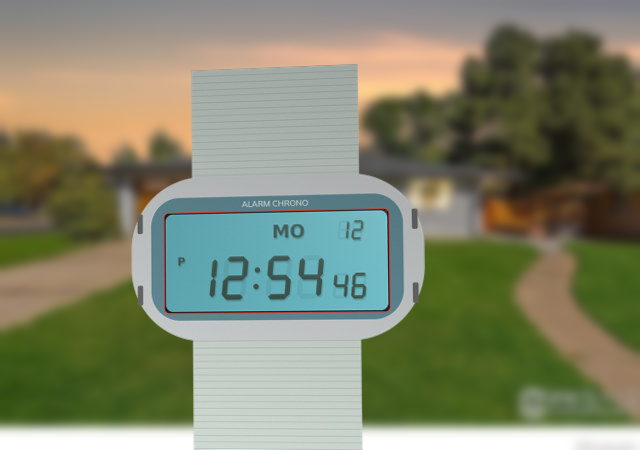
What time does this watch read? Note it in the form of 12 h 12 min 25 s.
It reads 12 h 54 min 46 s
